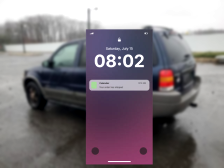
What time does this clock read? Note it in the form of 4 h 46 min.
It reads 8 h 02 min
